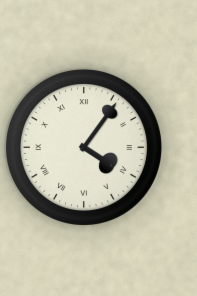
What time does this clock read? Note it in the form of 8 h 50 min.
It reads 4 h 06 min
